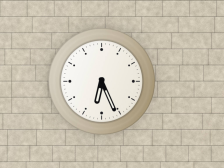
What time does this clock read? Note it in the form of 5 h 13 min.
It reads 6 h 26 min
